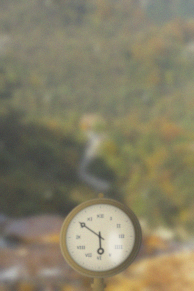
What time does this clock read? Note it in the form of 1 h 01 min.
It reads 5 h 51 min
